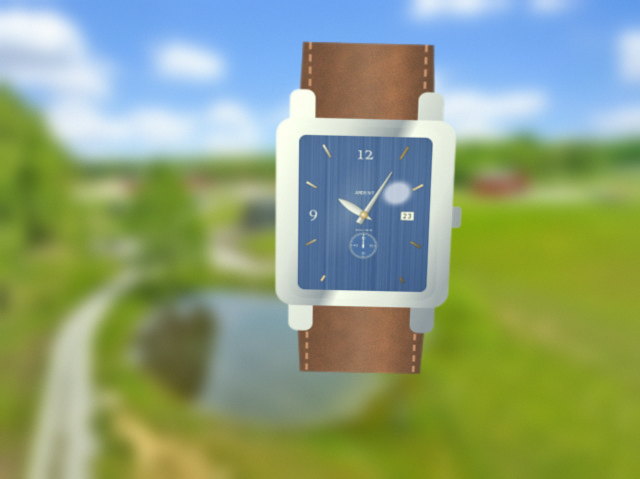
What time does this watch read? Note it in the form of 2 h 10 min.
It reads 10 h 05 min
